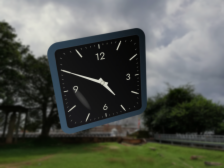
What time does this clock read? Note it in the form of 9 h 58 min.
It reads 4 h 50 min
